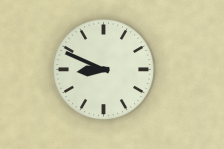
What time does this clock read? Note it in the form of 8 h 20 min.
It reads 8 h 49 min
